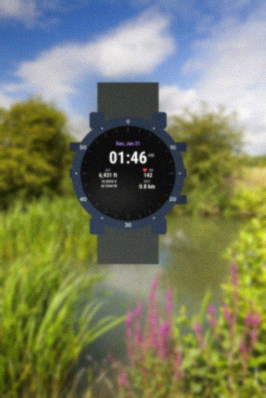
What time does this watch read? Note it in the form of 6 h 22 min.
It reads 1 h 46 min
